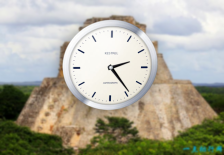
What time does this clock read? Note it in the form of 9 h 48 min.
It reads 2 h 24 min
